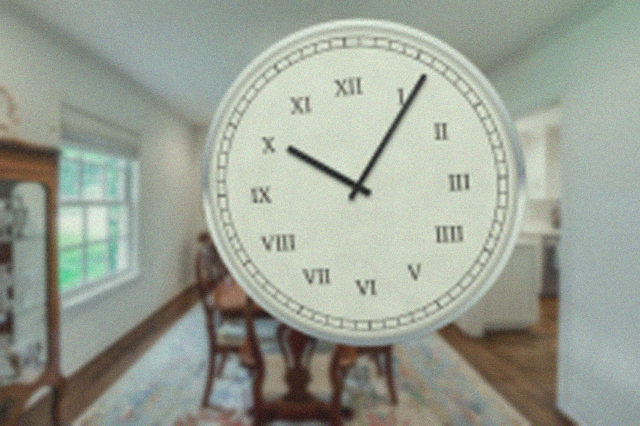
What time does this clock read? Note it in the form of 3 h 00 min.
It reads 10 h 06 min
